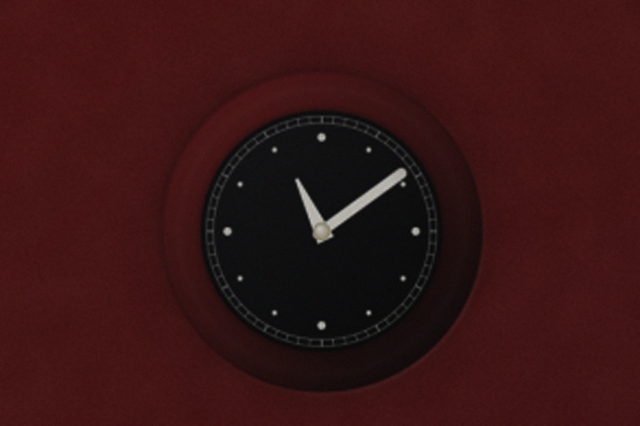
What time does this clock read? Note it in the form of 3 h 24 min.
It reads 11 h 09 min
